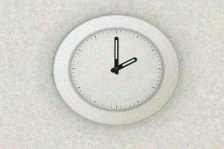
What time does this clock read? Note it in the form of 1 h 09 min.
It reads 2 h 00 min
